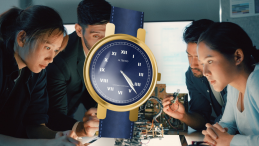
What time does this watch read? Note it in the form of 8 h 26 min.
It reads 4 h 23 min
